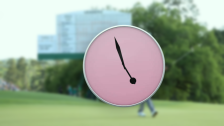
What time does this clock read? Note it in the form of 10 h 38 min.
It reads 4 h 57 min
